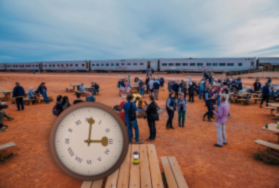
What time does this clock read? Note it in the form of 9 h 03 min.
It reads 3 h 01 min
